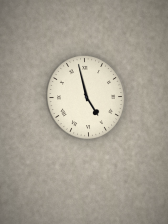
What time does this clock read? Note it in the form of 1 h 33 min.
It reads 4 h 58 min
